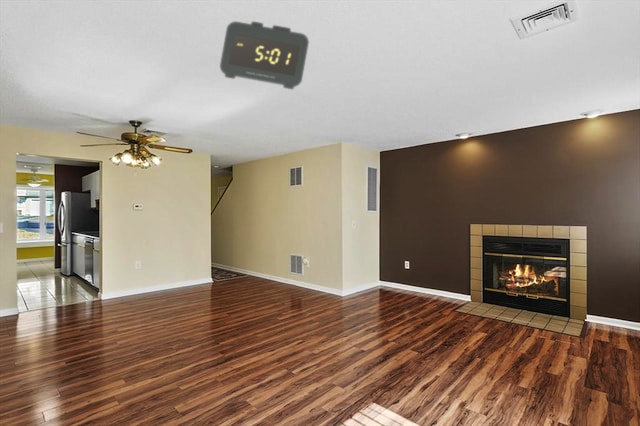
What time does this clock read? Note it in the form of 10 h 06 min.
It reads 5 h 01 min
